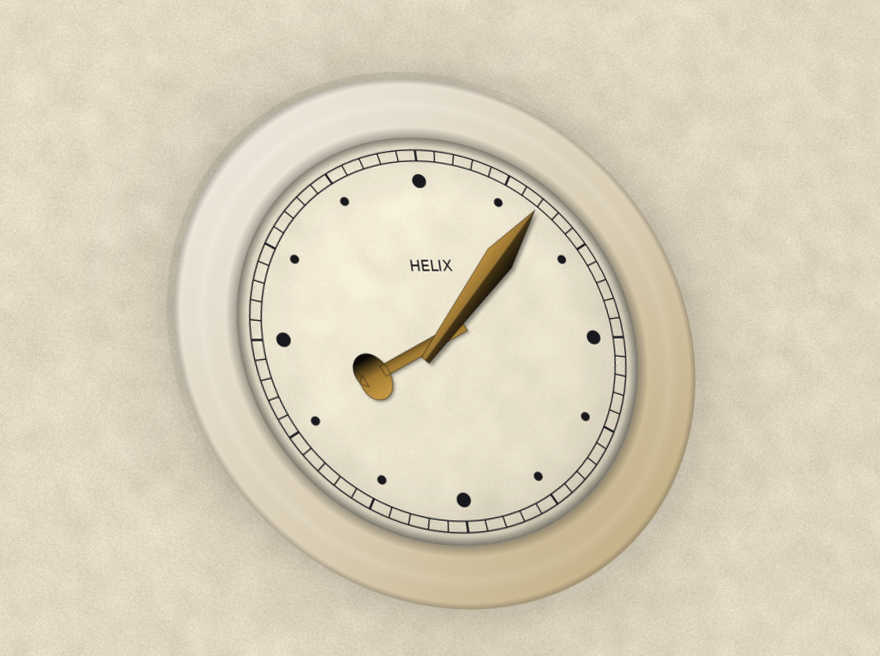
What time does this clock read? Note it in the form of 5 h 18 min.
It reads 8 h 07 min
